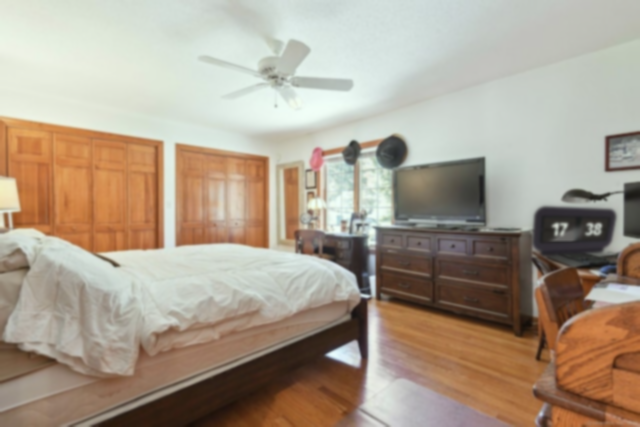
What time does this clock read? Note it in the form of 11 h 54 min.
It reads 17 h 38 min
